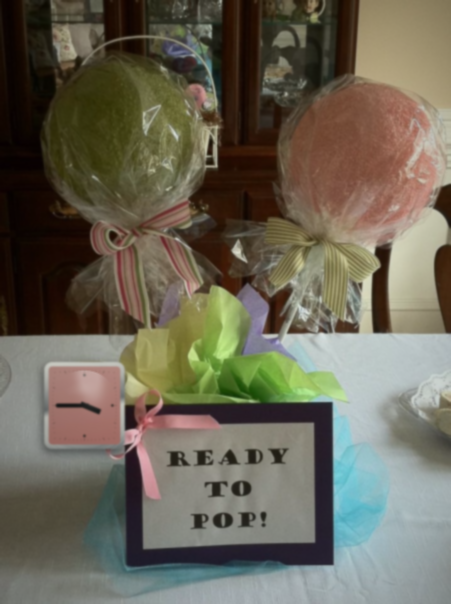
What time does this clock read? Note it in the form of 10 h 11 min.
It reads 3 h 45 min
